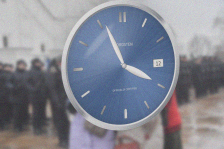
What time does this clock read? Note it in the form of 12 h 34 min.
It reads 3 h 56 min
